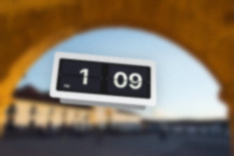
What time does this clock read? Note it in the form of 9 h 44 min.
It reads 1 h 09 min
